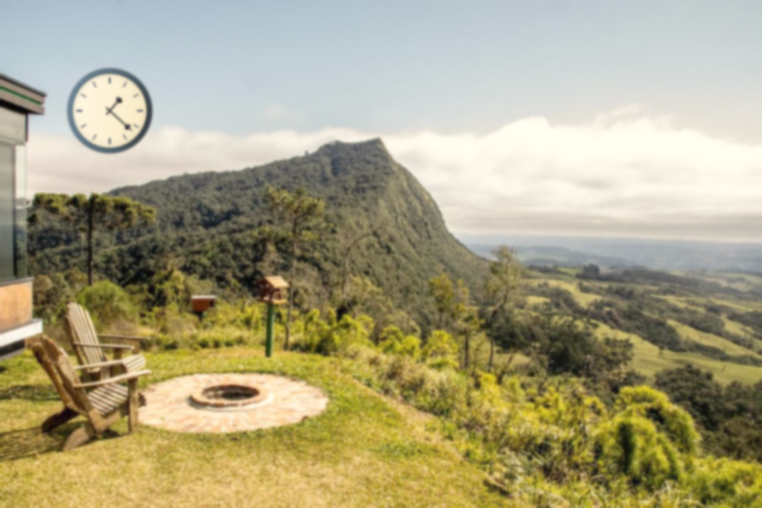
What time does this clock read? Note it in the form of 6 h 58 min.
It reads 1 h 22 min
